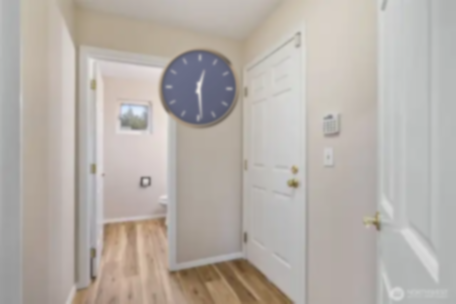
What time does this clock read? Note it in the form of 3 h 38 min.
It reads 12 h 29 min
